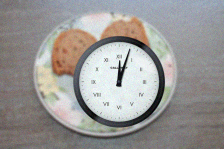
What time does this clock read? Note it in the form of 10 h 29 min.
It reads 12 h 03 min
